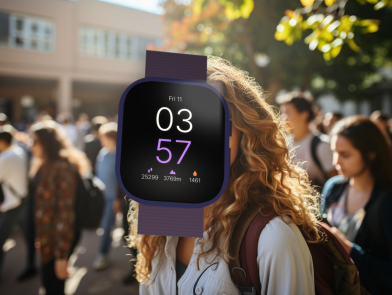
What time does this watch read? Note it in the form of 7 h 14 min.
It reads 3 h 57 min
